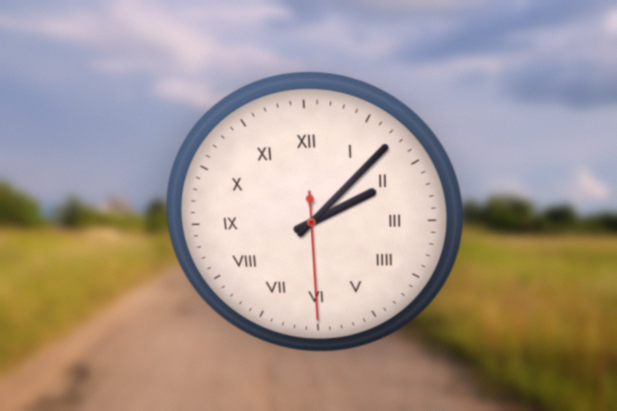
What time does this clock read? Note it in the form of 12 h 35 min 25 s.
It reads 2 h 07 min 30 s
